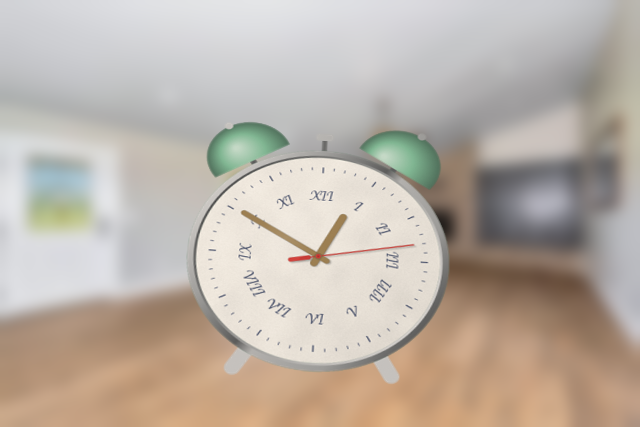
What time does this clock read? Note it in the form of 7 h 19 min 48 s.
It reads 12 h 50 min 13 s
